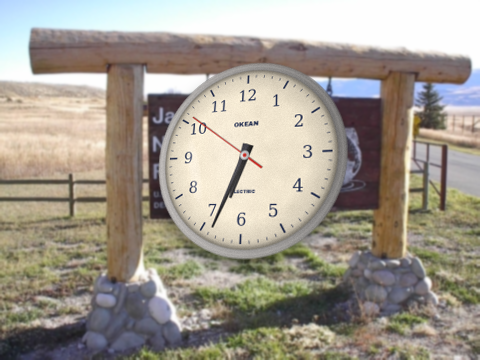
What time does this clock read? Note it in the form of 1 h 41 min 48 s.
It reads 6 h 33 min 51 s
